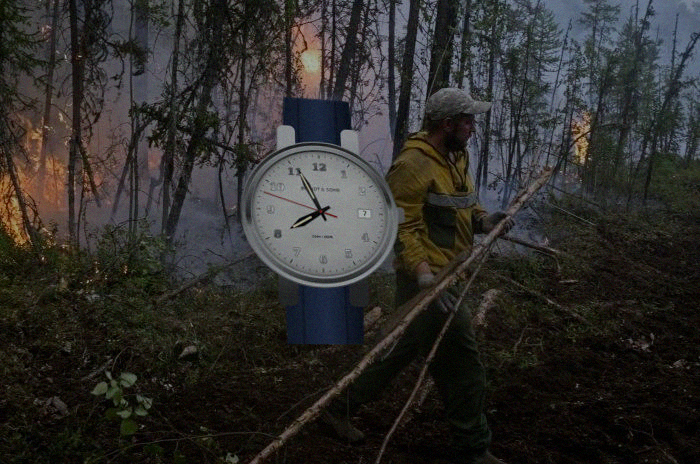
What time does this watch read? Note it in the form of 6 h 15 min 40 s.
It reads 7 h 55 min 48 s
